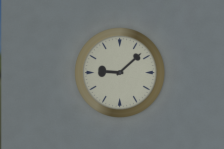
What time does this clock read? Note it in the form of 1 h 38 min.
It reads 9 h 08 min
